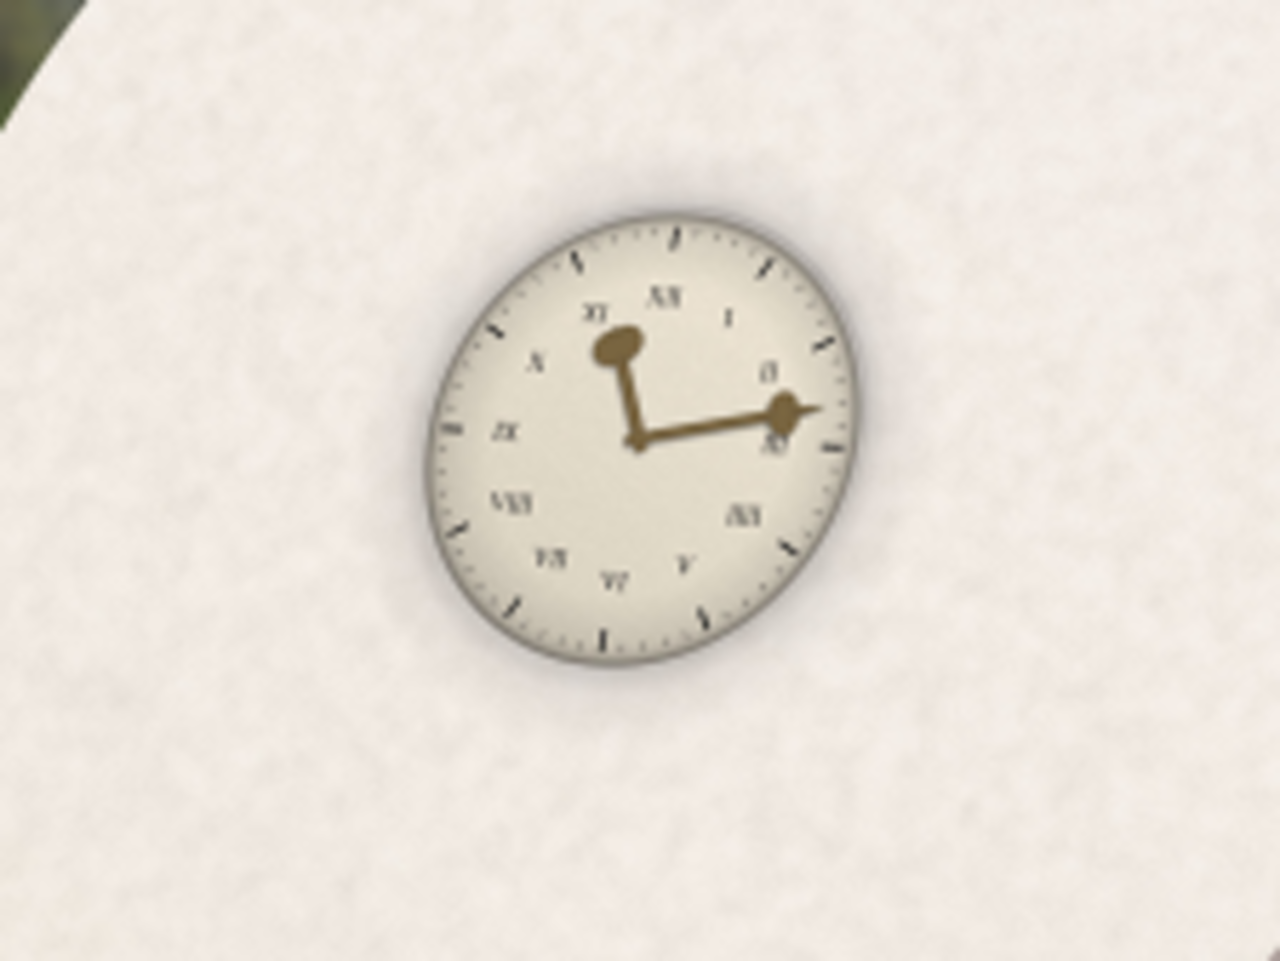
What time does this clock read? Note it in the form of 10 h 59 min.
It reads 11 h 13 min
